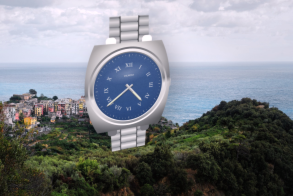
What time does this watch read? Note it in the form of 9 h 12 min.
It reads 4 h 39 min
